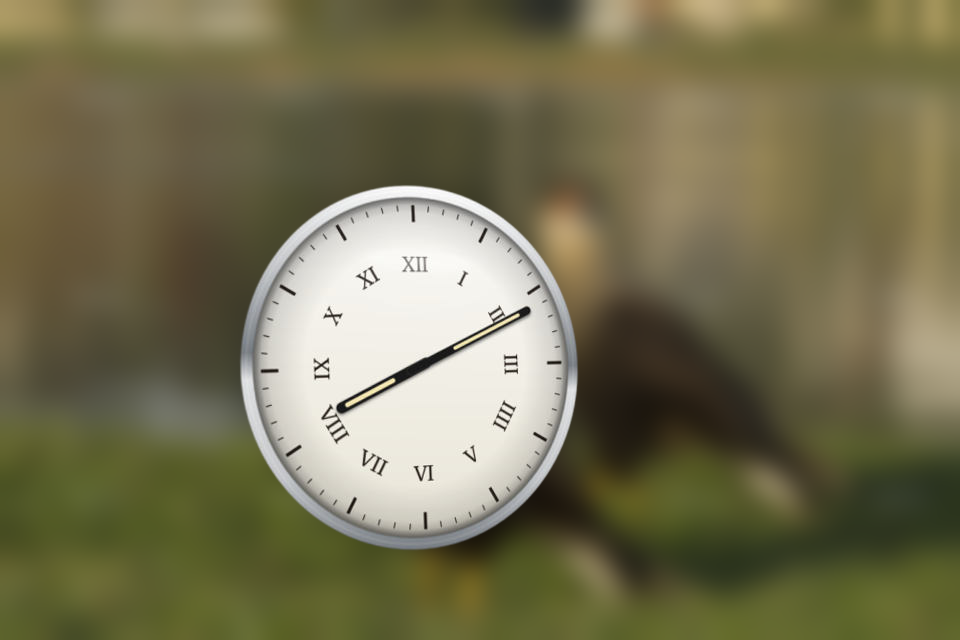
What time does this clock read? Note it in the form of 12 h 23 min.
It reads 8 h 11 min
